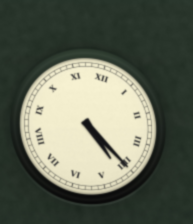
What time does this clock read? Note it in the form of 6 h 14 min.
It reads 4 h 20 min
